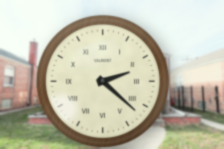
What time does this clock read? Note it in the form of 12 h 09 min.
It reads 2 h 22 min
